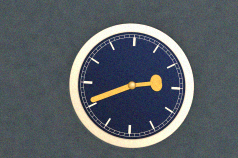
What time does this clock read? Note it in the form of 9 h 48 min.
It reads 2 h 41 min
